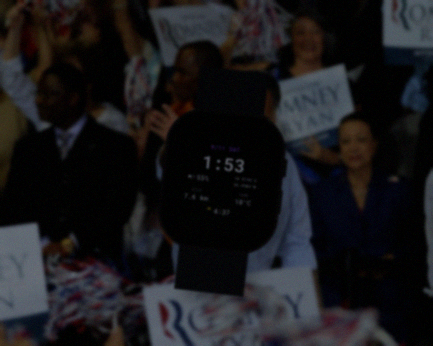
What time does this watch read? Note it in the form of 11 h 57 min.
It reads 1 h 53 min
